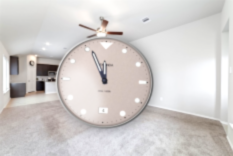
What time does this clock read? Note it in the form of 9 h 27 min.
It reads 11 h 56 min
